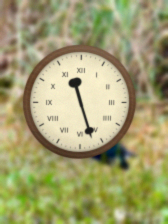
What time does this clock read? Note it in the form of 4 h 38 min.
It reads 11 h 27 min
